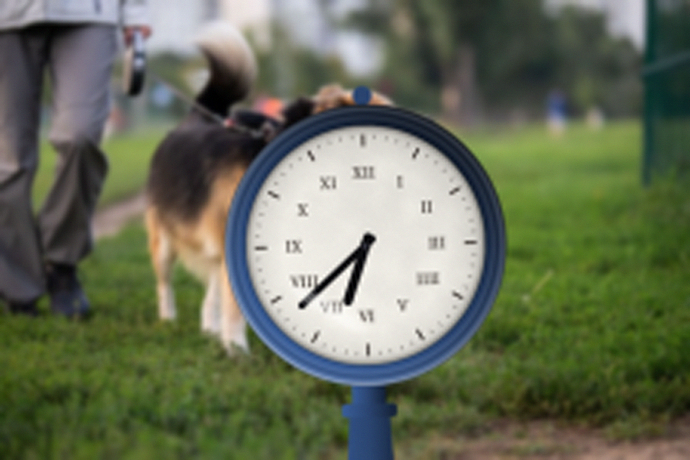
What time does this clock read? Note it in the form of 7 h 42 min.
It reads 6 h 38 min
